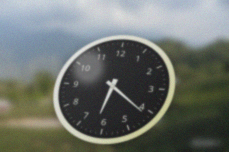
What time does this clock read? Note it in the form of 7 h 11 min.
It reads 6 h 21 min
